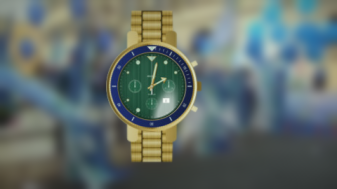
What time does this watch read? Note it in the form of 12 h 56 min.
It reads 2 h 02 min
